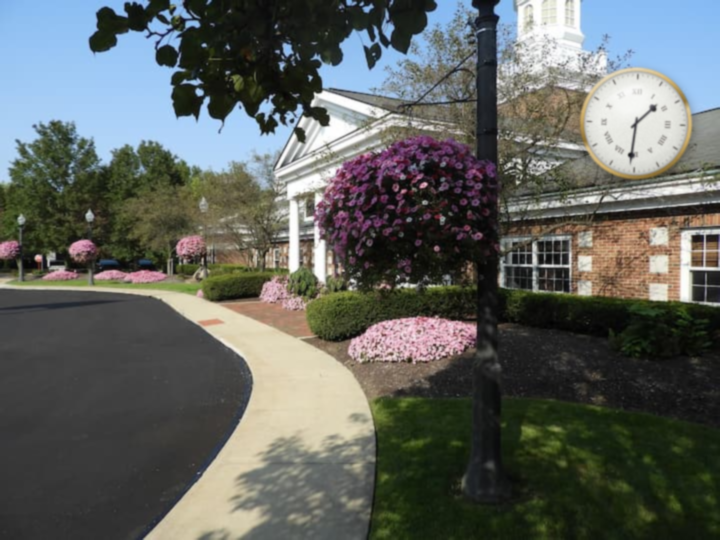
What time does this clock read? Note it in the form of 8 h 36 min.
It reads 1 h 31 min
